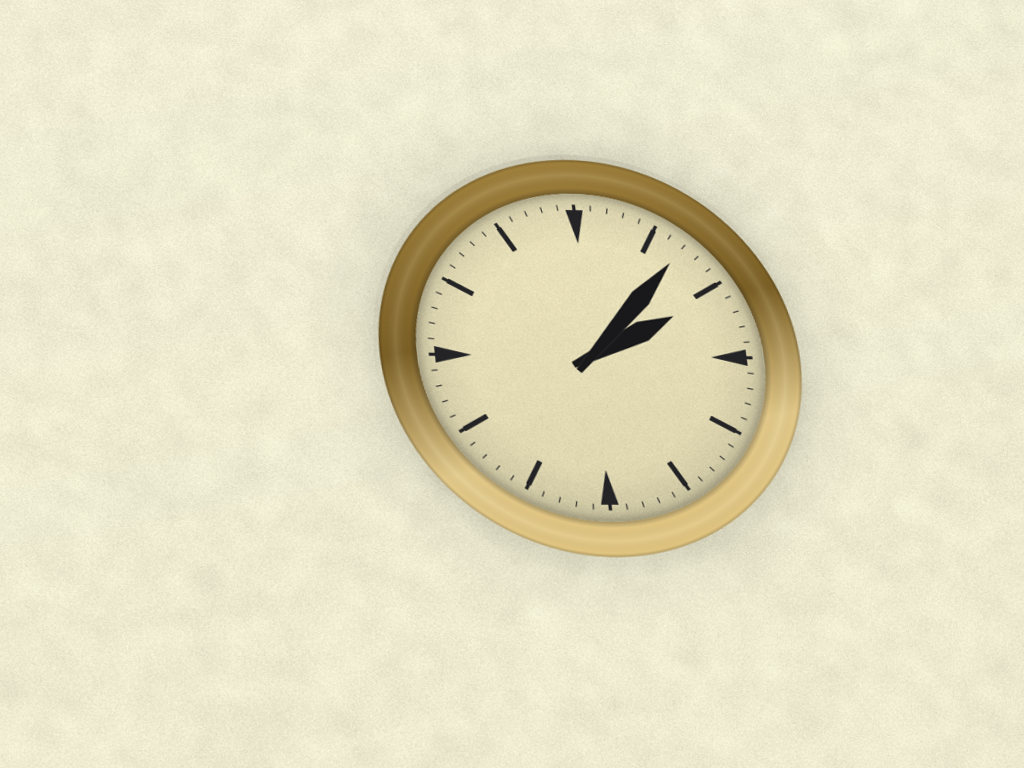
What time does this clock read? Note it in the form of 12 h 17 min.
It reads 2 h 07 min
